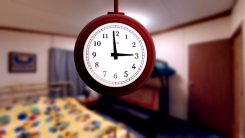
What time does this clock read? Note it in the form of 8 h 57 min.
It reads 2 h 59 min
